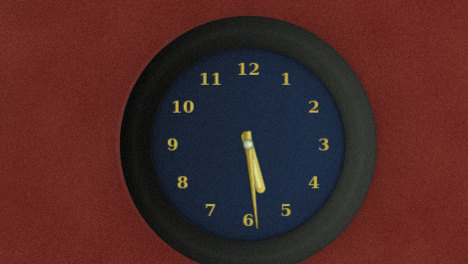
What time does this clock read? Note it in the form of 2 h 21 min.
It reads 5 h 29 min
